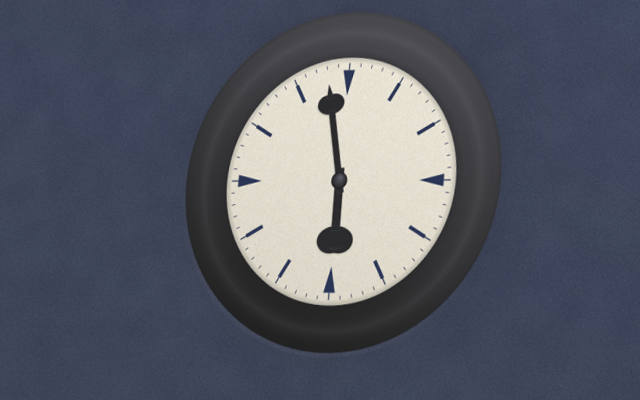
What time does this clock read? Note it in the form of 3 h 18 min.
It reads 5 h 58 min
